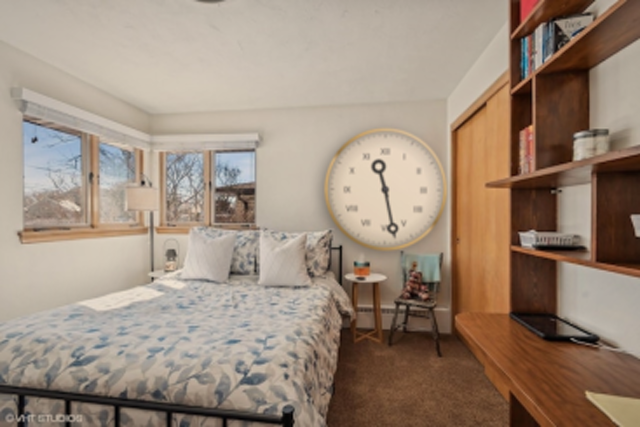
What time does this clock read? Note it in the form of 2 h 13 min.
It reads 11 h 28 min
